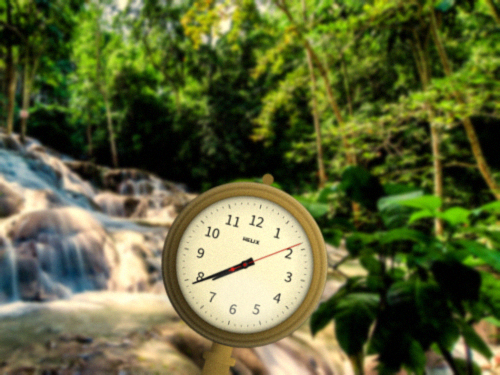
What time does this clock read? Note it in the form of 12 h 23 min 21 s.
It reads 7 h 39 min 09 s
